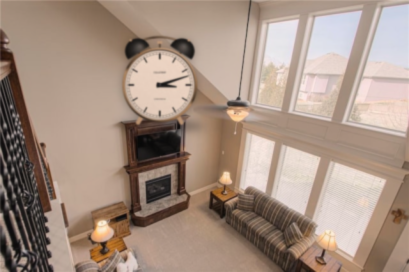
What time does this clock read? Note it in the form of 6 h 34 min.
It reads 3 h 12 min
